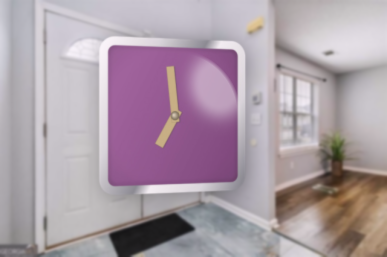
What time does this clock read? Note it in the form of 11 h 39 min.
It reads 6 h 59 min
